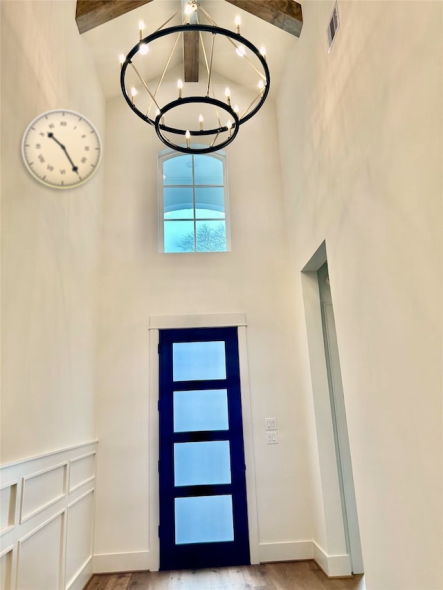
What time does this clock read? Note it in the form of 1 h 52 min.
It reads 10 h 25 min
